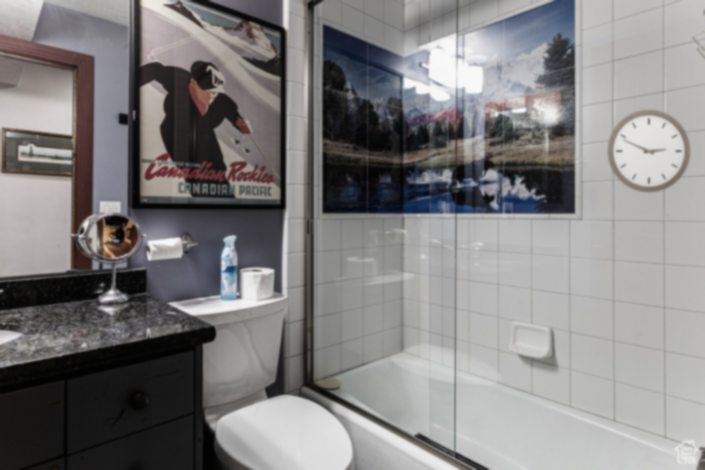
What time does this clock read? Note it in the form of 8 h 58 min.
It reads 2 h 49 min
